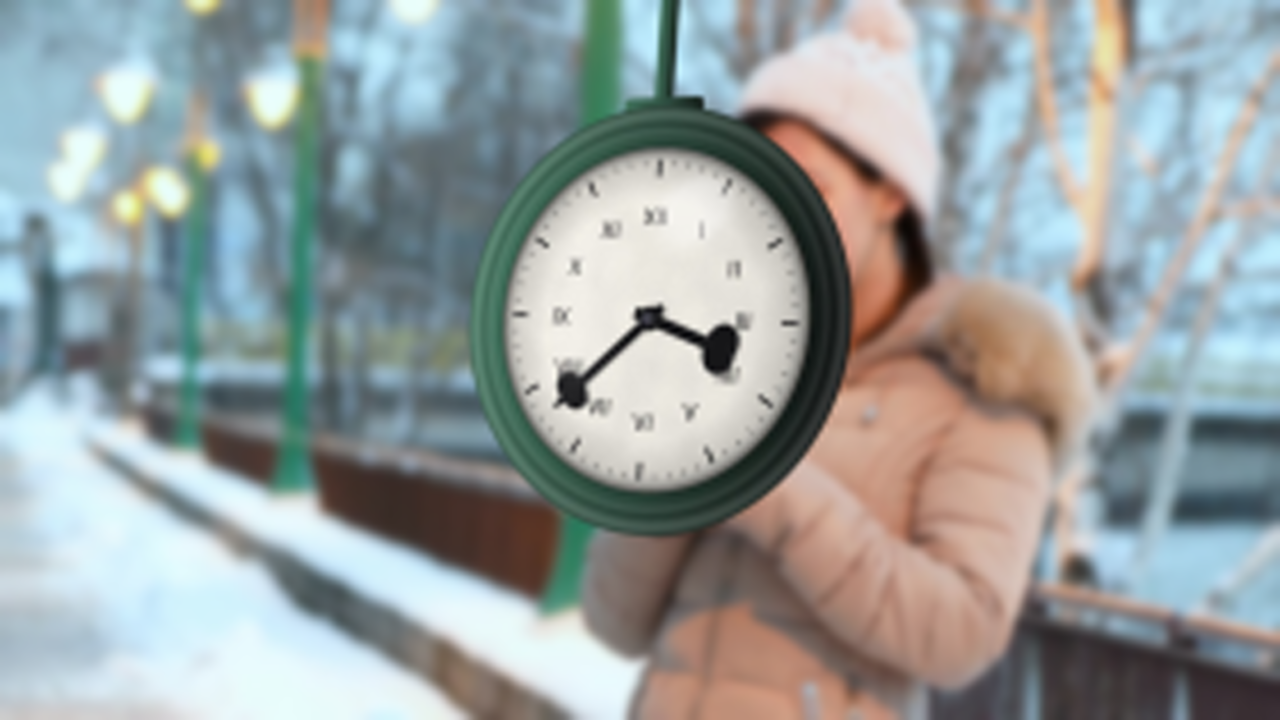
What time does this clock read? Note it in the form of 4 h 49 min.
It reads 3 h 38 min
